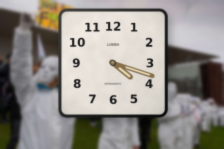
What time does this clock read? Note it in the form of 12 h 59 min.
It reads 4 h 18 min
